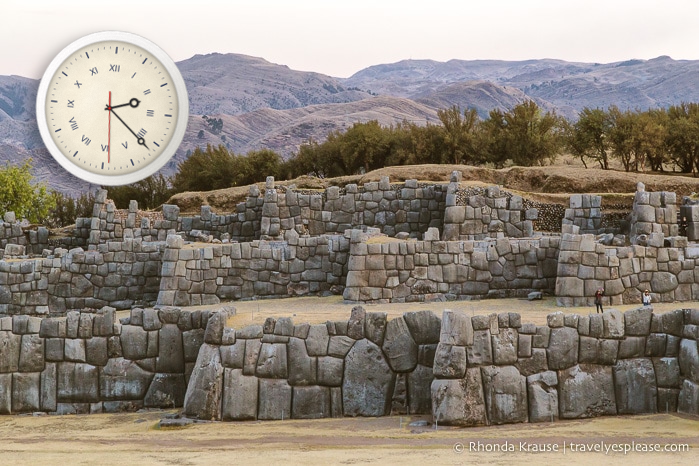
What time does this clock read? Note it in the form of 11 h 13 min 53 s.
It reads 2 h 21 min 29 s
